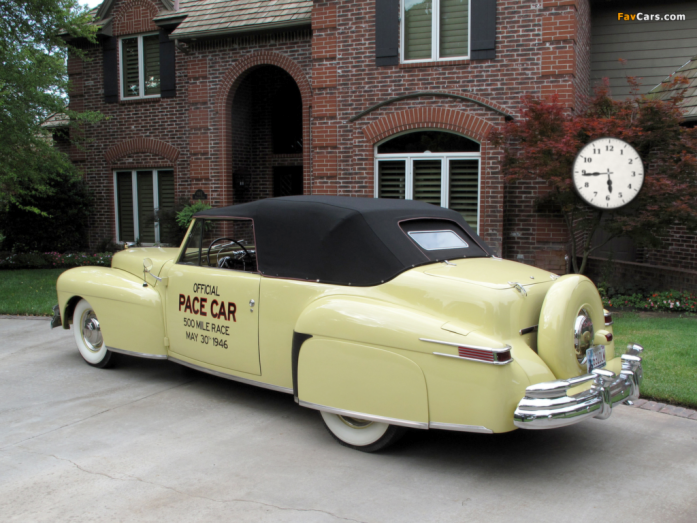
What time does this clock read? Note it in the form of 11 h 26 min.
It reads 5 h 44 min
